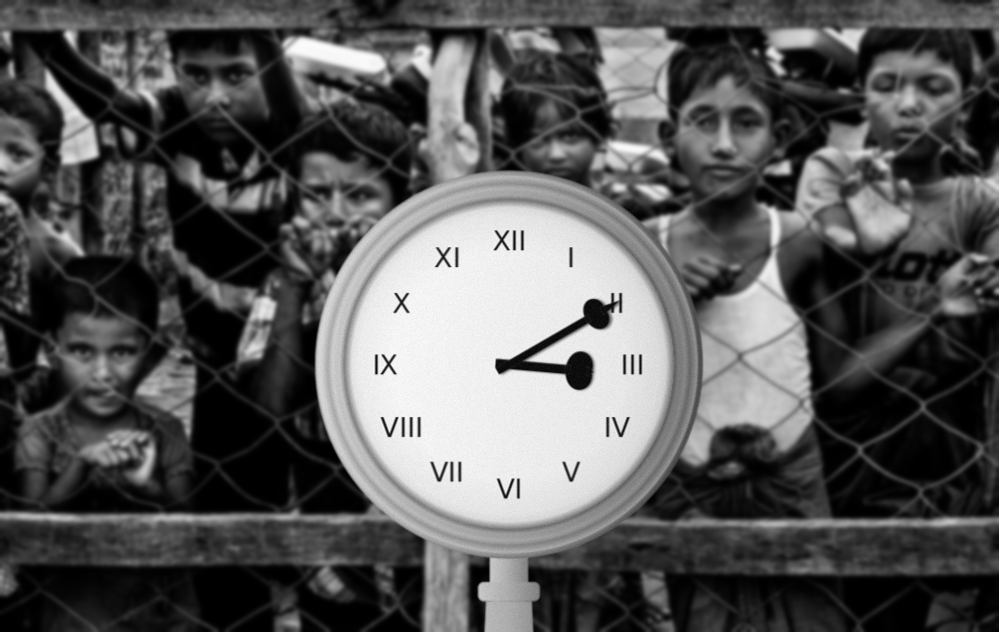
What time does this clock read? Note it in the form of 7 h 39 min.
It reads 3 h 10 min
